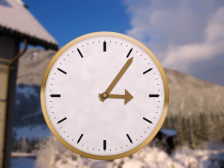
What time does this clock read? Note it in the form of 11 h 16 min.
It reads 3 h 06 min
